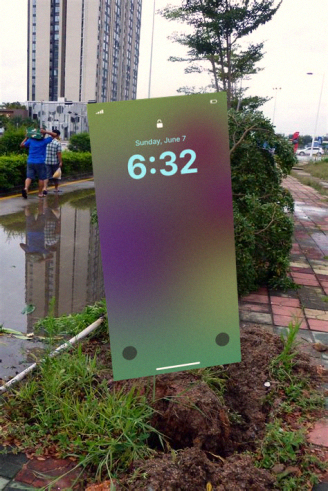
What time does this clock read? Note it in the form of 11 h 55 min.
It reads 6 h 32 min
